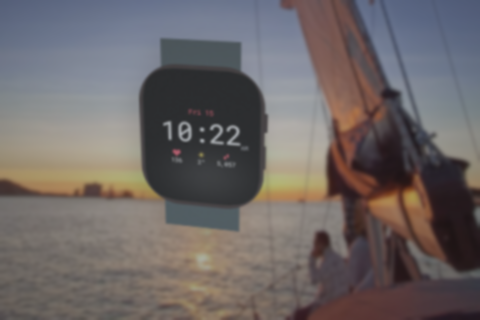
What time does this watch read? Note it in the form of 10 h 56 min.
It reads 10 h 22 min
